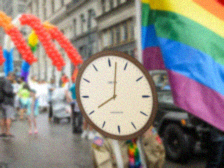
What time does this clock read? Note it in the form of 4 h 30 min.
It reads 8 h 02 min
